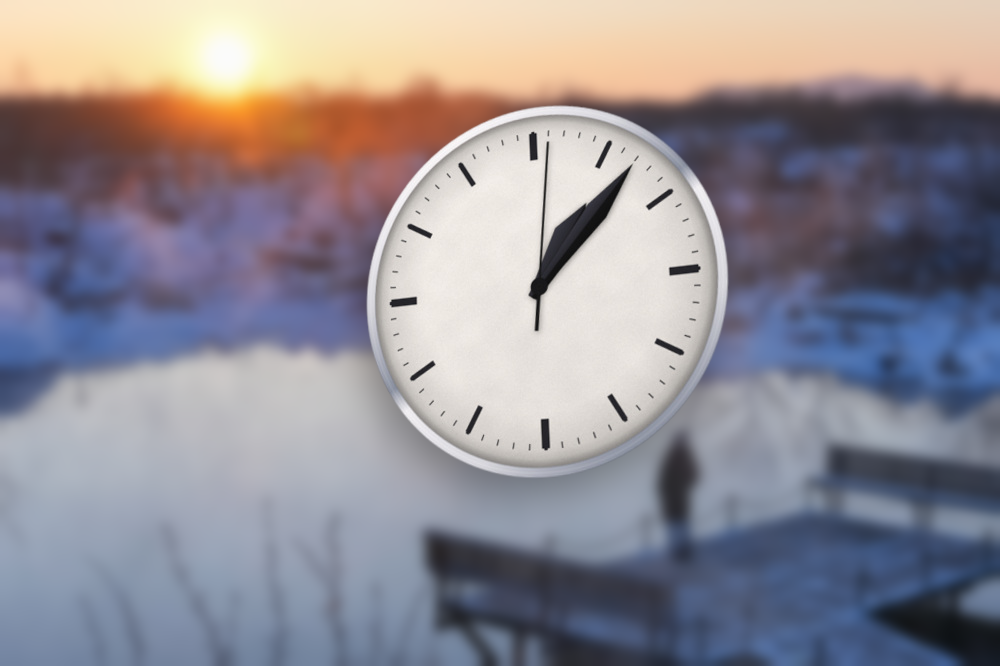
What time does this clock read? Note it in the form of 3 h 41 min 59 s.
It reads 1 h 07 min 01 s
